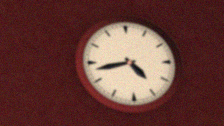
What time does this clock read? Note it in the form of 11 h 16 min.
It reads 4 h 43 min
